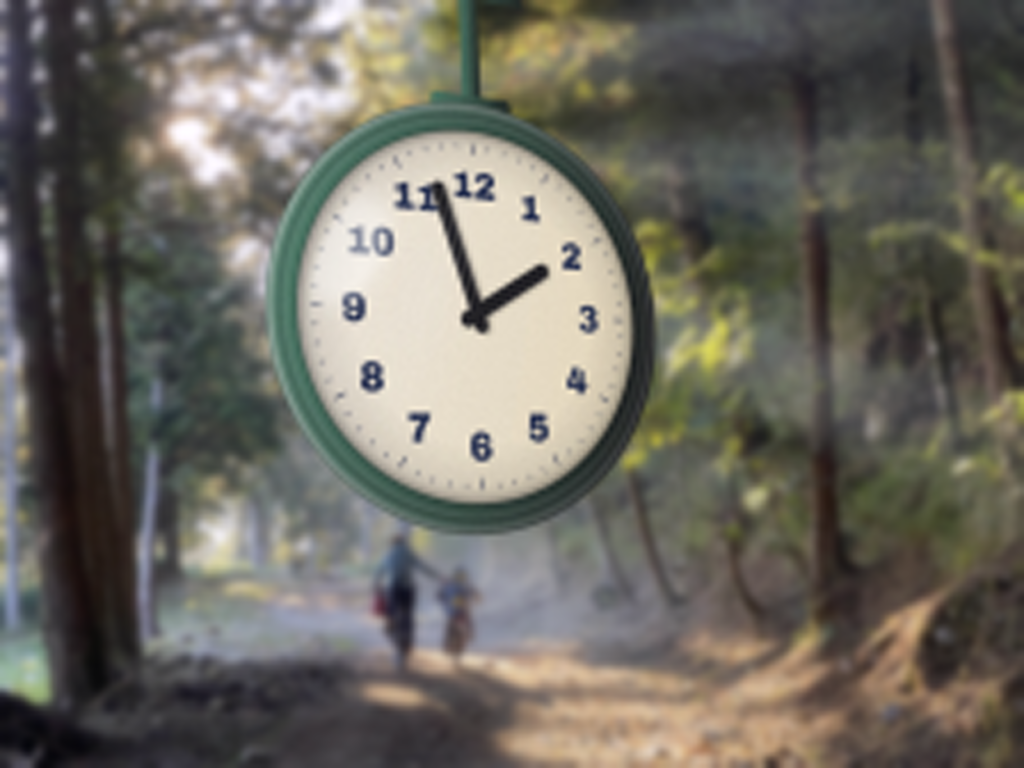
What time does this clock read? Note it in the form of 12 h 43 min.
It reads 1 h 57 min
